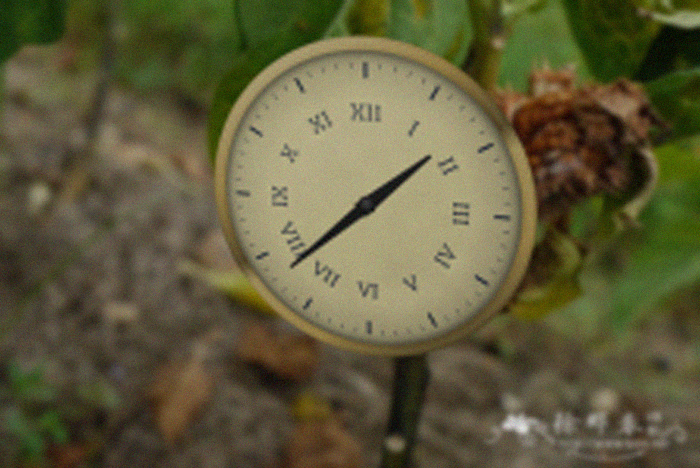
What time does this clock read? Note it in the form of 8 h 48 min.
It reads 1 h 38 min
